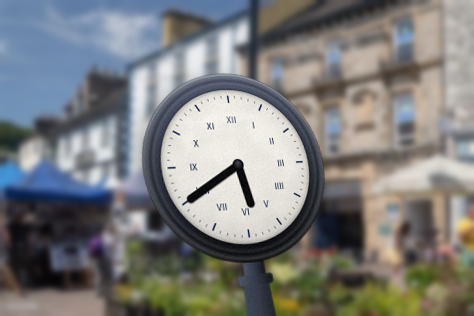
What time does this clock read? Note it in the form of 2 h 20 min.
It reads 5 h 40 min
